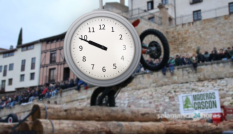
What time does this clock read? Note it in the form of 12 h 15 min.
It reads 9 h 49 min
